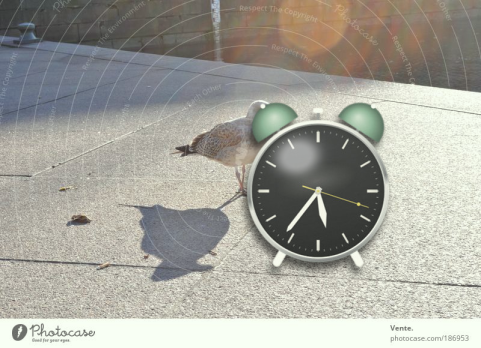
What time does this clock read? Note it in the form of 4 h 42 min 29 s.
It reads 5 h 36 min 18 s
